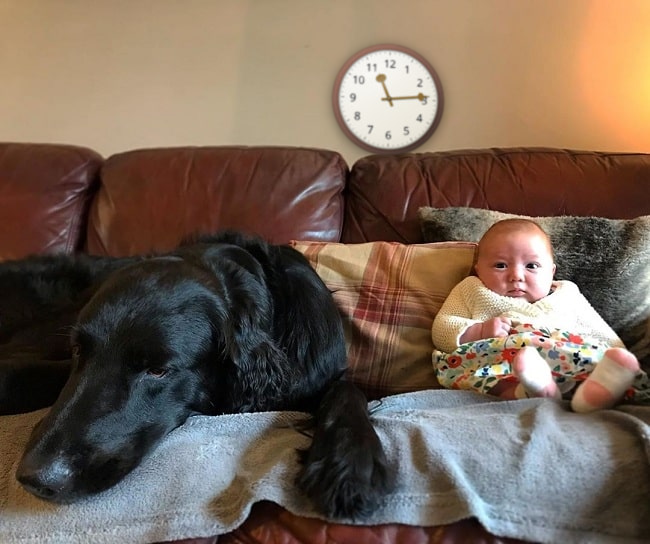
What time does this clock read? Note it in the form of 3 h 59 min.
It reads 11 h 14 min
